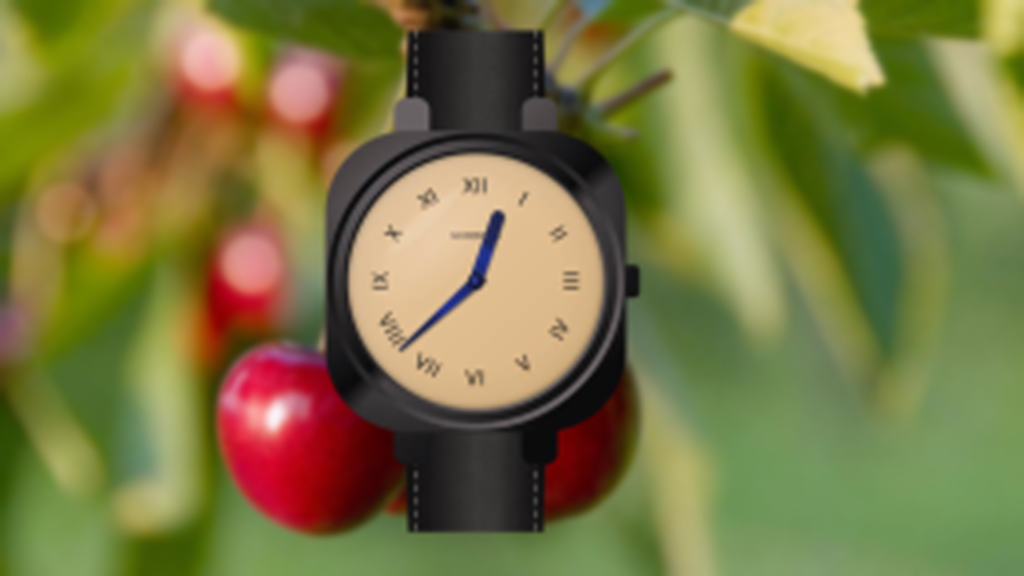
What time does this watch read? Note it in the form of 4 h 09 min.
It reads 12 h 38 min
